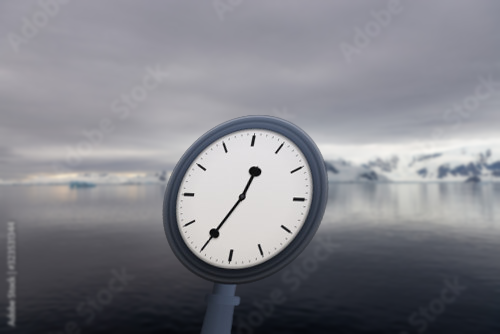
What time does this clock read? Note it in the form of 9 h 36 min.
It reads 12 h 35 min
